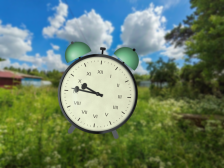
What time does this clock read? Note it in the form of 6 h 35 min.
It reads 9 h 46 min
